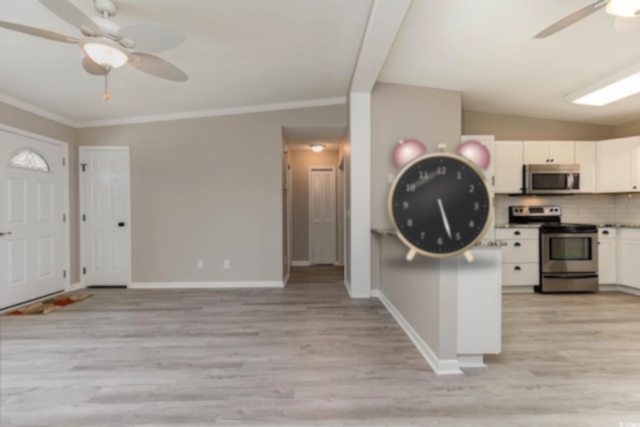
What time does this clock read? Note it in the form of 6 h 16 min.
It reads 5 h 27 min
